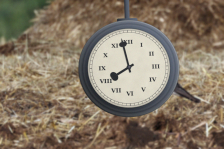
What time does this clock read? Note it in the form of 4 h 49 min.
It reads 7 h 58 min
